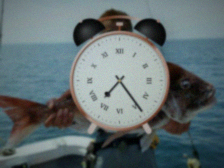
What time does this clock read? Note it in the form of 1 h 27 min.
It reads 7 h 24 min
